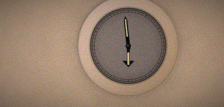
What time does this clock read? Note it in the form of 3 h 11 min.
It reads 5 h 59 min
